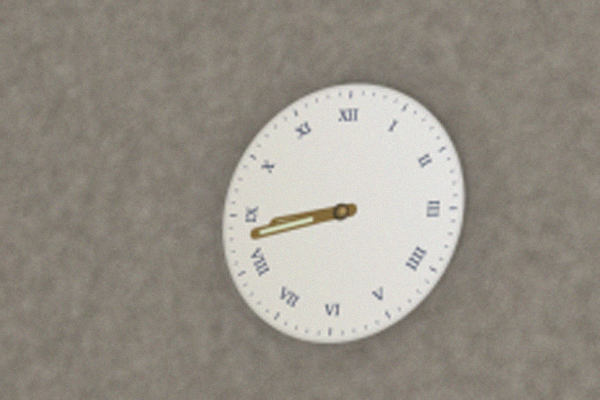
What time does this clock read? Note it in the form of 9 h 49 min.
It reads 8 h 43 min
